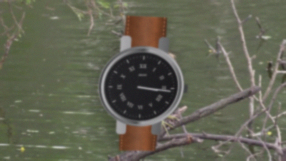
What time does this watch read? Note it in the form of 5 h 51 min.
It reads 3 h 16 min
